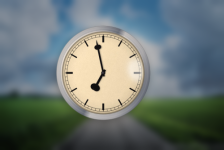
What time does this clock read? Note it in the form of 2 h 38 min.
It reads 6 h 58 min
